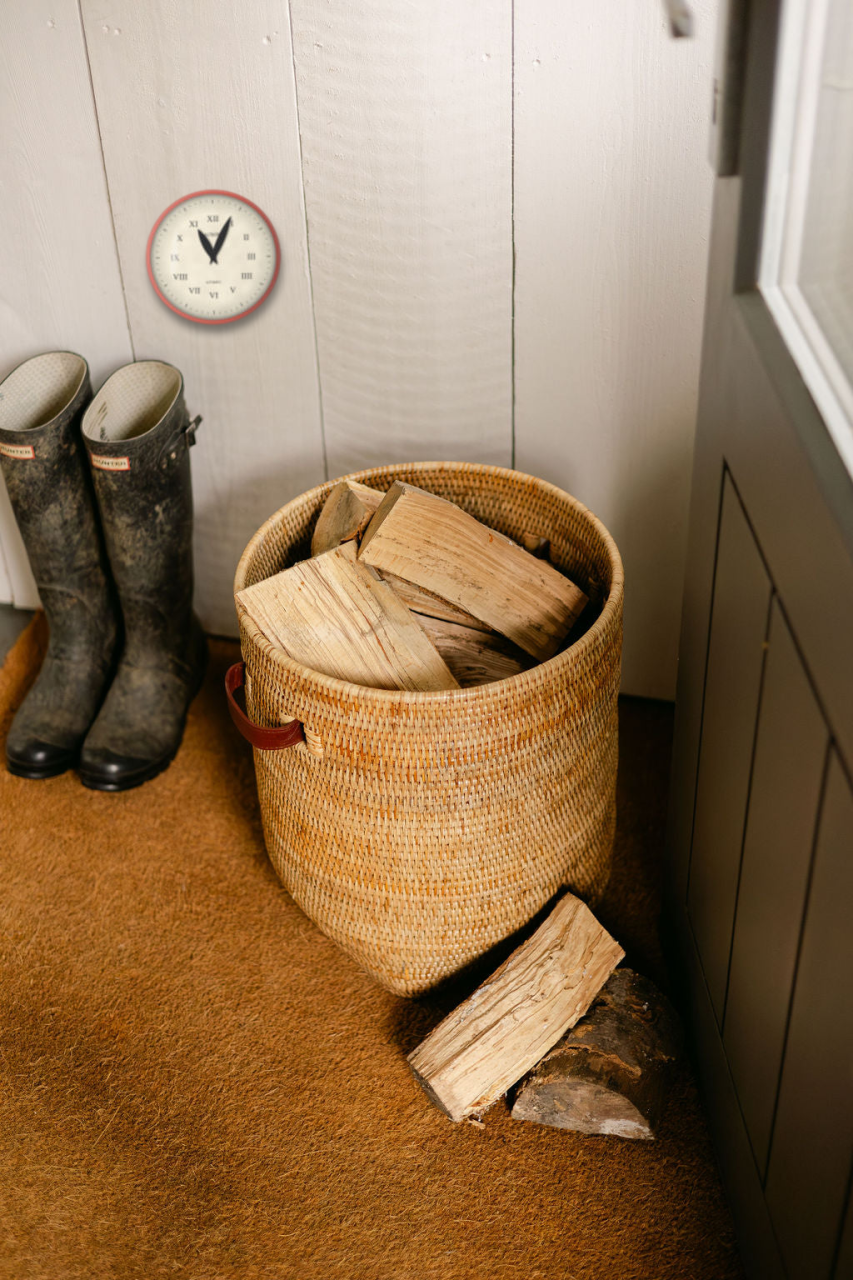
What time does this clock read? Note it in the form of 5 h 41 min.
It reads 11 h 04 min
